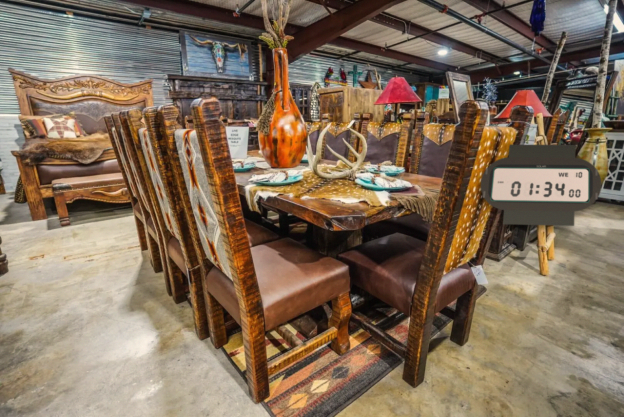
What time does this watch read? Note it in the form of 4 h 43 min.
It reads 1 h 34 min
